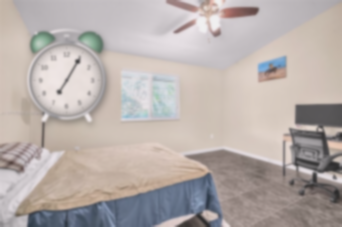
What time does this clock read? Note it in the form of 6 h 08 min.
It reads 7 h 05 min
